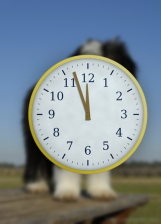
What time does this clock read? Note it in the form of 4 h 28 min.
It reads 11 h 57 min
